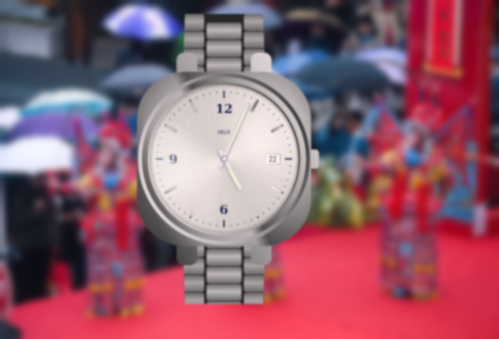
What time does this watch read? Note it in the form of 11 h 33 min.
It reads 5 h 04 min
